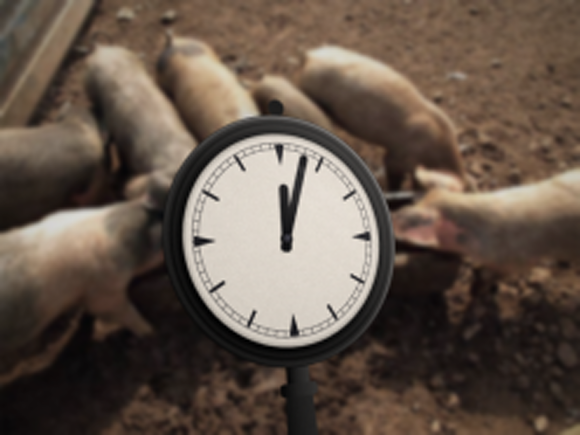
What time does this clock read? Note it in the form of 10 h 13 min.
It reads 12 h 03 min
